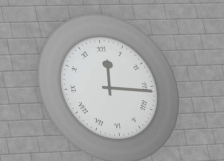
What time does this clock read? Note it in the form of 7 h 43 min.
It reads 12 h 16 min
